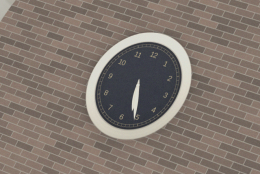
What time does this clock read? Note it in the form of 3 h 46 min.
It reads 5 h 26 min
